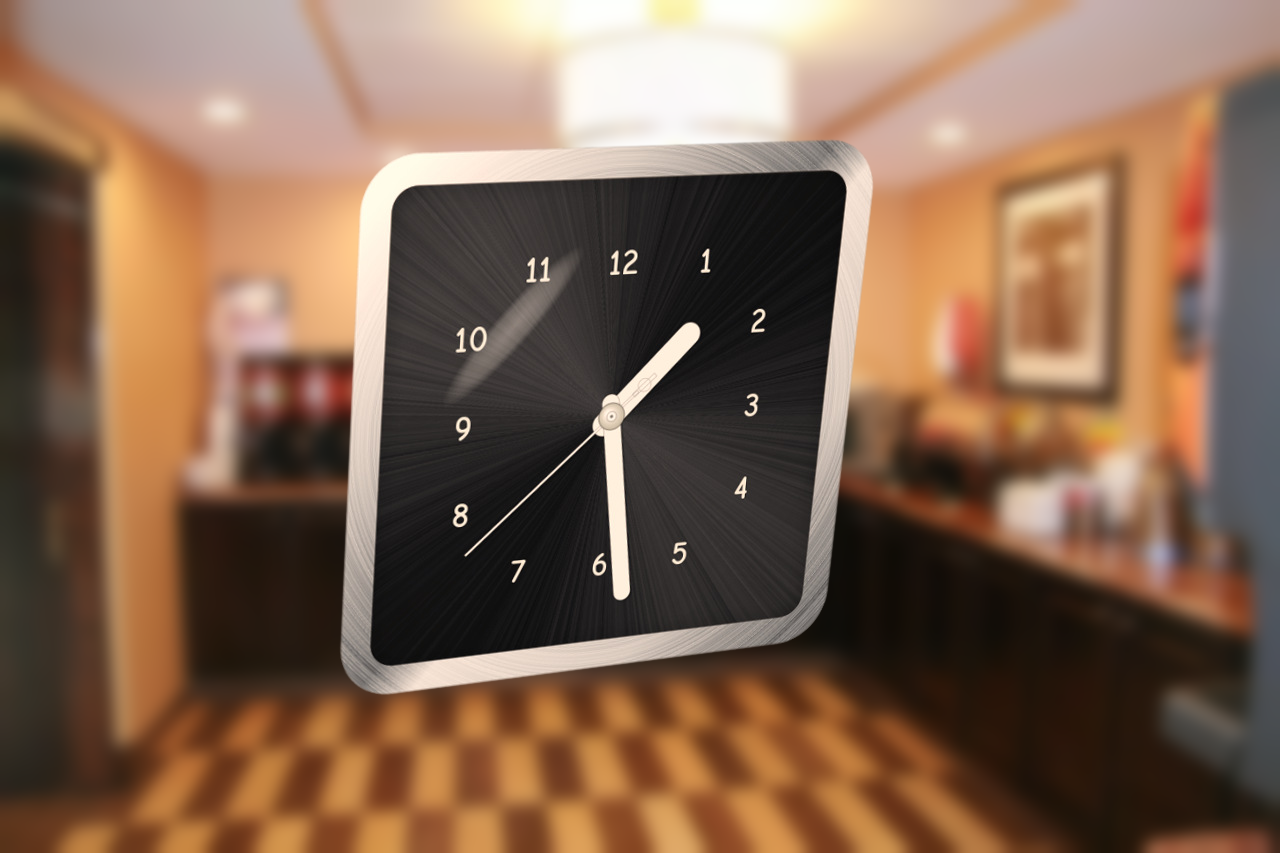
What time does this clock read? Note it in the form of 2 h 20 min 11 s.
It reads 1 h 28 min 38 s
